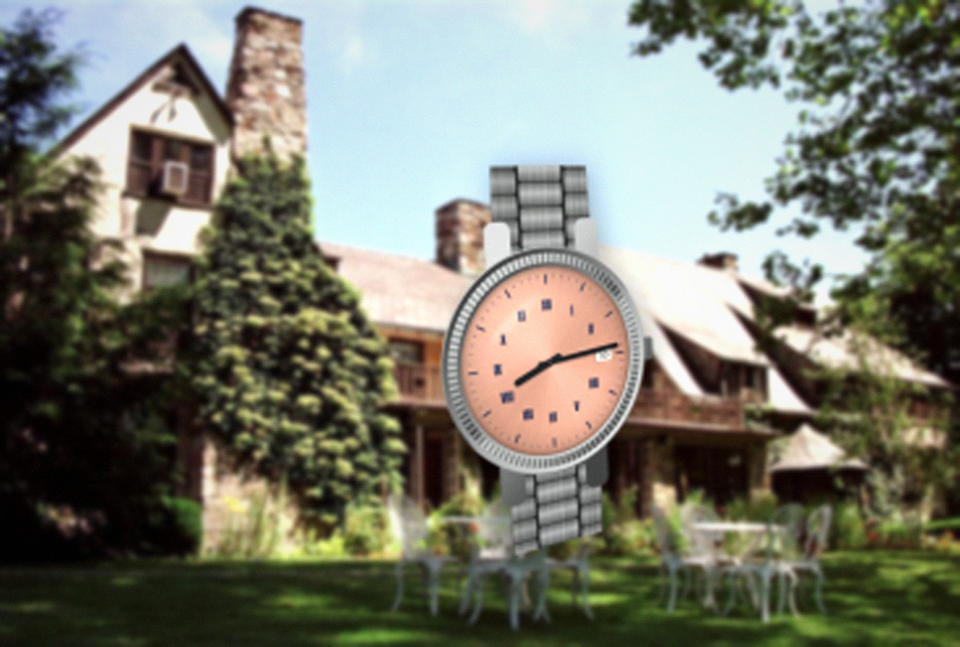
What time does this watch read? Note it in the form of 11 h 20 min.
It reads 8 h 14 min
